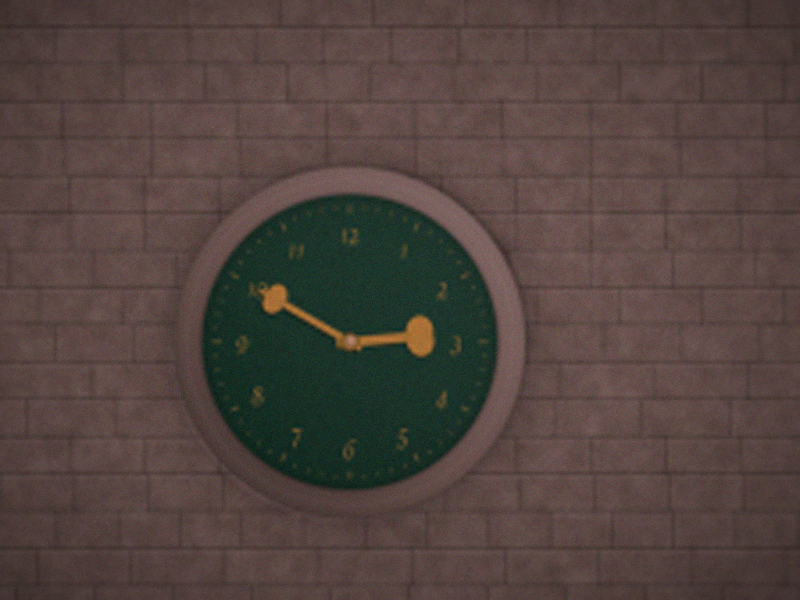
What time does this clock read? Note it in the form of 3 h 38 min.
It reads 2 h 50 min
